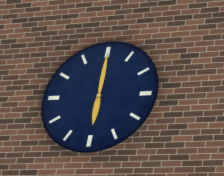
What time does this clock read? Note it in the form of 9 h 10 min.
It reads 6 h 00 min
